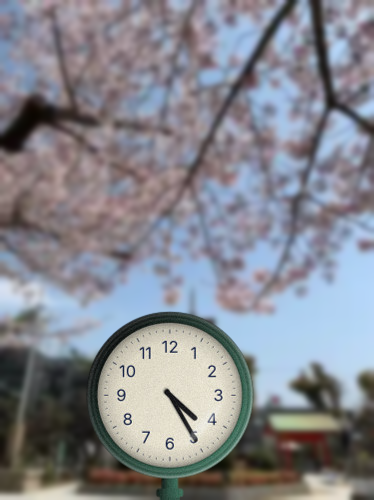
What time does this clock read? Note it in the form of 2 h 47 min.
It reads 4 h 25 min
